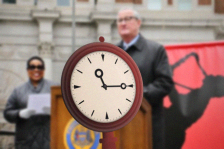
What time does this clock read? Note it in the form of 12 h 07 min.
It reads 11 h 15 min
